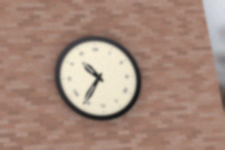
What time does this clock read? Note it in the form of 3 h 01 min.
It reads 10 h 36 min
